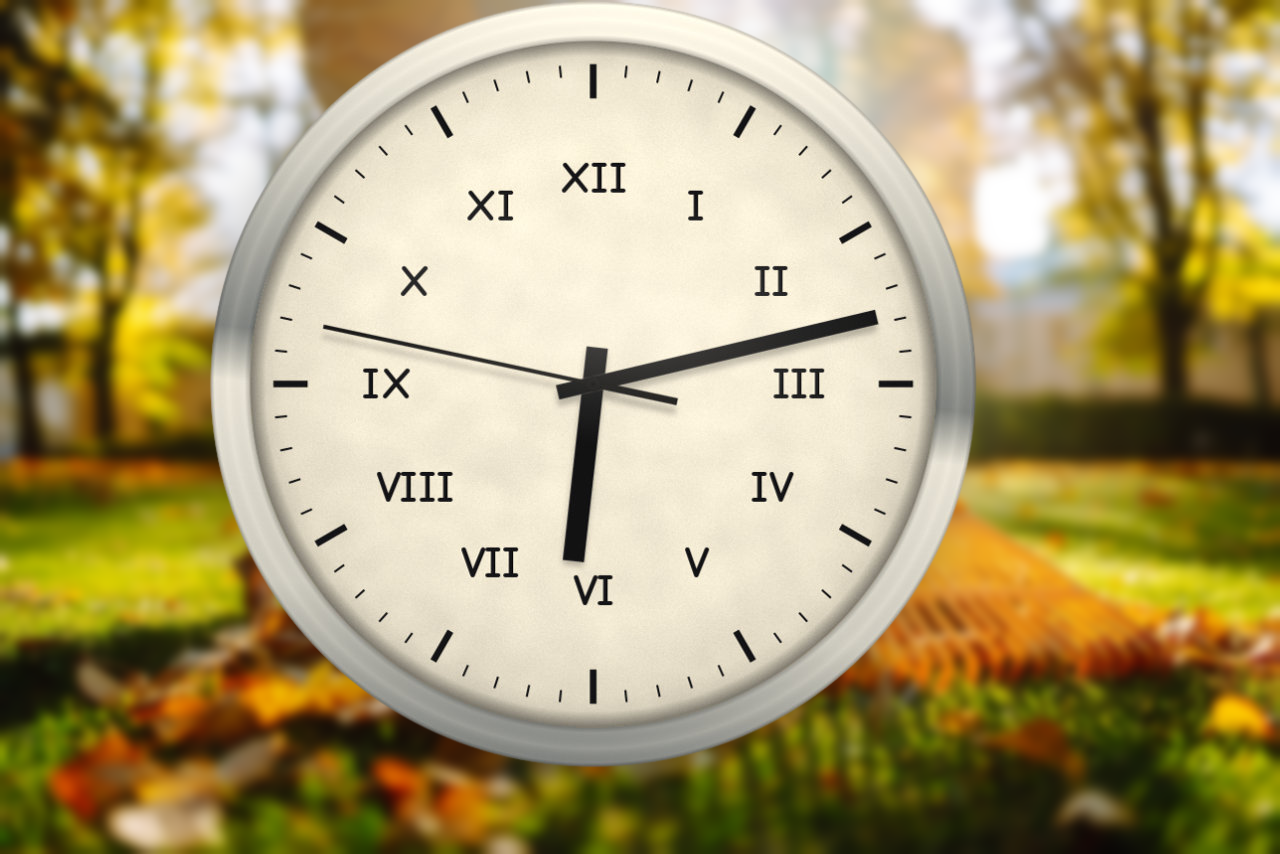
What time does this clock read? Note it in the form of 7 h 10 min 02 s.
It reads 6 h 12 min 47 s
